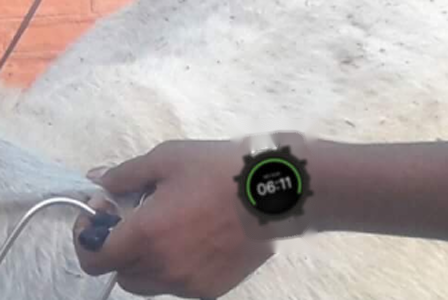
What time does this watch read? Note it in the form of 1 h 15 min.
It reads 6 h 11 min
